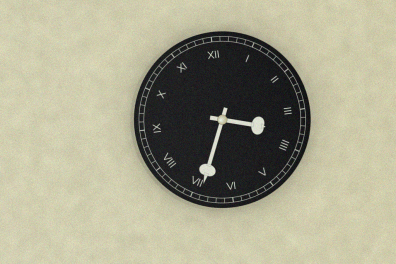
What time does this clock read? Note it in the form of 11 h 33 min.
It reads 3 h 34 min
